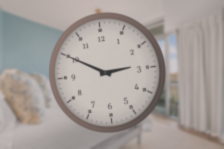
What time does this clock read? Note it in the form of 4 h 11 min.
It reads 2 h 50 min
